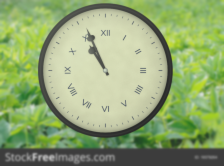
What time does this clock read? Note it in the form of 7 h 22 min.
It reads 10 h 56 min
